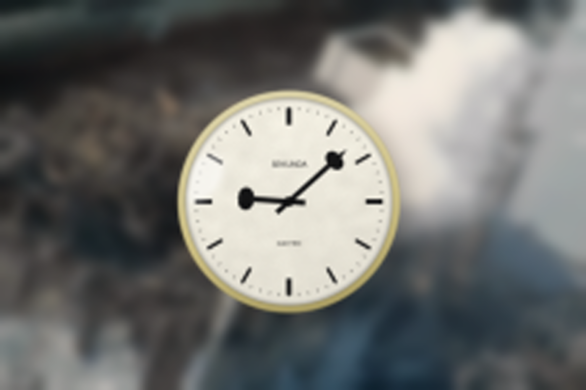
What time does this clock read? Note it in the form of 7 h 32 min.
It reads 9 h 08 min
